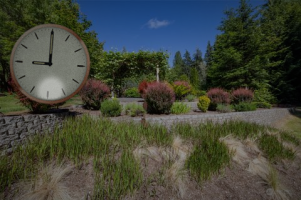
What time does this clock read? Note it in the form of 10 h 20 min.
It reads 9 h 00 min
